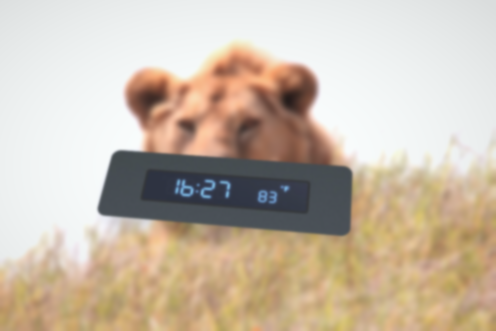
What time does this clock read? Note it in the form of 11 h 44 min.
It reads 16 h 27 min
